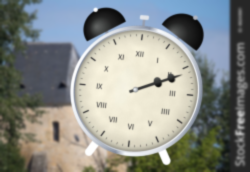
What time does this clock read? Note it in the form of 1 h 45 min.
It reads 2 h 11 min
